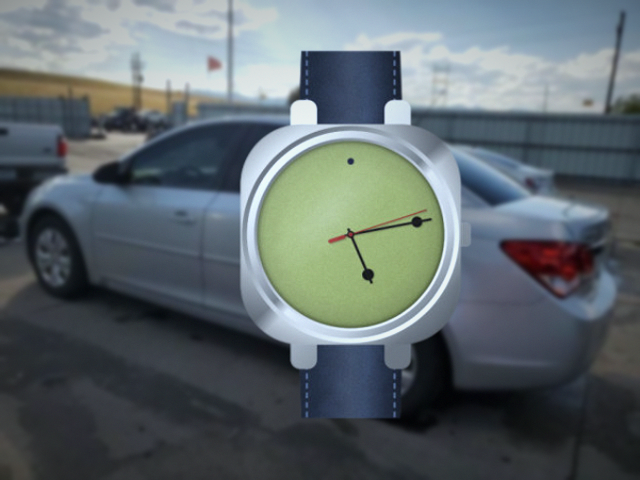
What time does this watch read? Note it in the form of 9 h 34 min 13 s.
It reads 5 h 13 min 12 s
